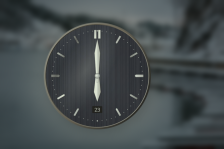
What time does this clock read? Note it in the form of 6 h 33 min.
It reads 6 h 00 min
